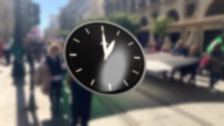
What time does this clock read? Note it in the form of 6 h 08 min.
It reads 1 h 00 min
